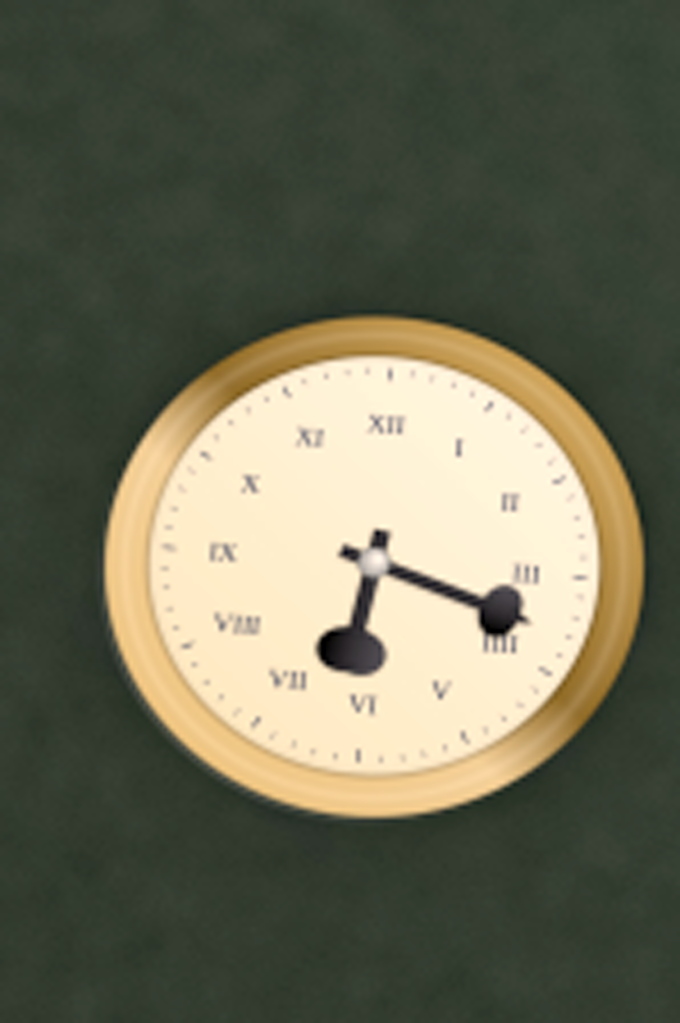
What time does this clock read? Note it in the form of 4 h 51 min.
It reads 6 h 18 min
